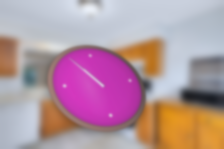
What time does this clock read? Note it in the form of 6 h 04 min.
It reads 10 h 54 min
